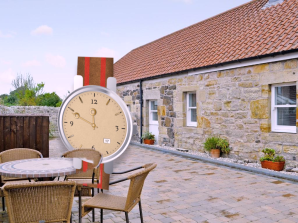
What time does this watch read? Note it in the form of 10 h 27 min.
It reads 11 h 49 min
